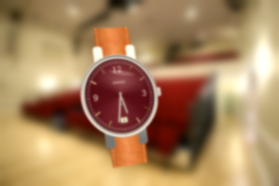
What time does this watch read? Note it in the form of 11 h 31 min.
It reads 5 h 32 min
